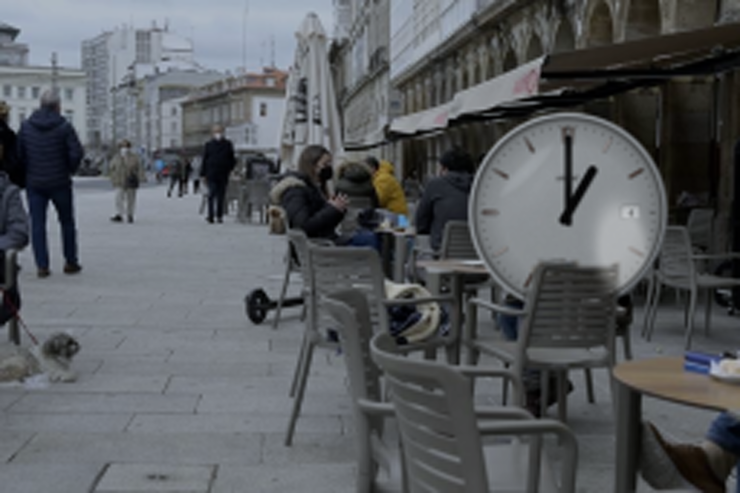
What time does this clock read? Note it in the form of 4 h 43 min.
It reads 1 h 00 min
